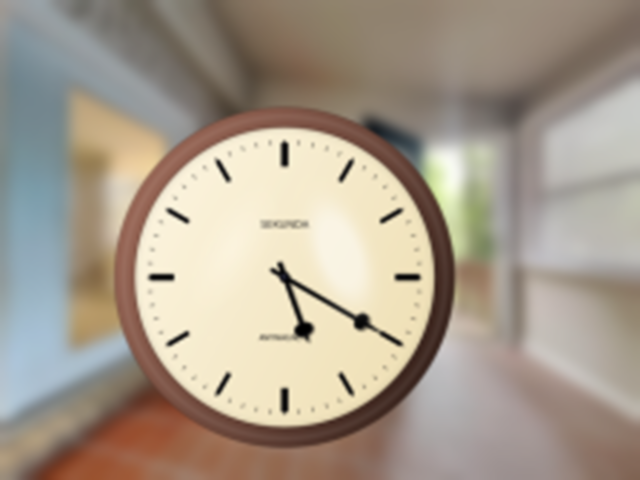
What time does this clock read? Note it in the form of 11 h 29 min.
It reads 5 h 20 min
